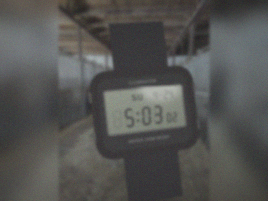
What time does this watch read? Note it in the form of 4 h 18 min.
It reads 5 h 03 min
